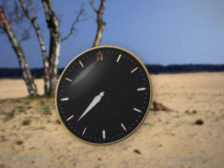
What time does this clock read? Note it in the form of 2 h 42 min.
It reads 7 h 38 min
